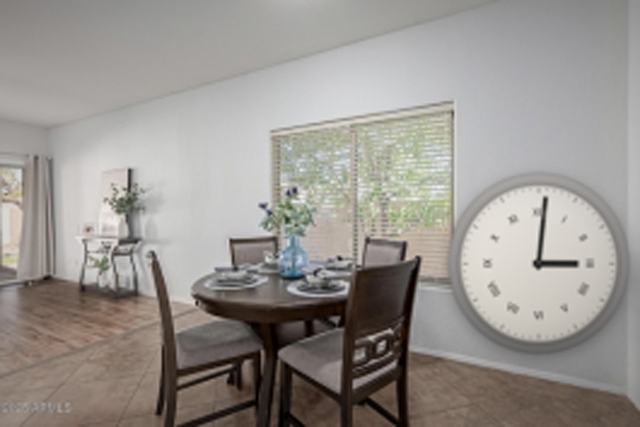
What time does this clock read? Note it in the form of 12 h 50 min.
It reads 3 h 01 min
